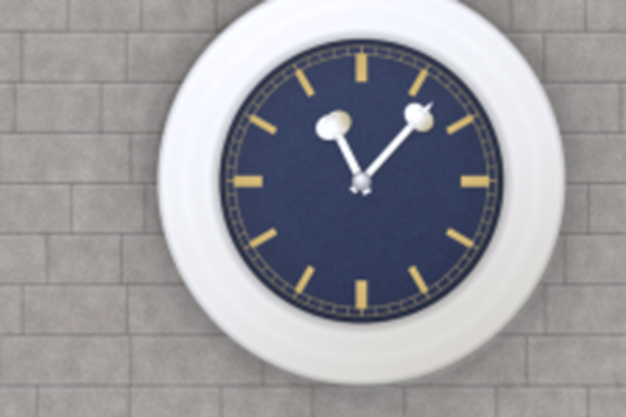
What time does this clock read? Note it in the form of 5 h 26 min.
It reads 11 h 07 min
